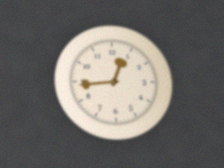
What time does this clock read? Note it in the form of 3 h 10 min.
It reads 12 h 44 min
